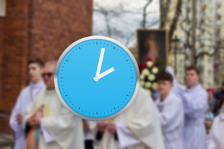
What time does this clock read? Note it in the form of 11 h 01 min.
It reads 2 h 02 min
